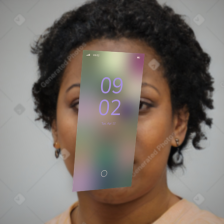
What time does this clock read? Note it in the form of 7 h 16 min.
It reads 9 h 02 min
